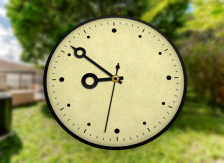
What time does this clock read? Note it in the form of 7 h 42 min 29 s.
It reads 8 h 51 min 32 s
